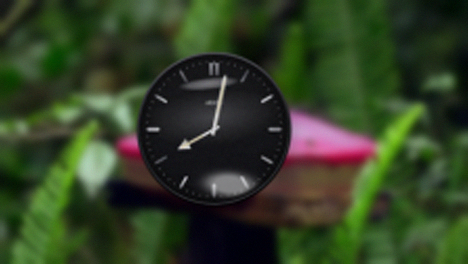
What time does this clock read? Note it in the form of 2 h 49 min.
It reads 8 h 02 min
